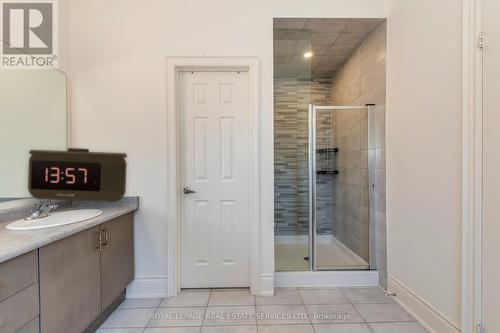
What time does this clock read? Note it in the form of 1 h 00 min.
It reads 13 h 57 min
